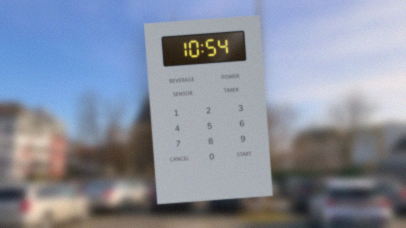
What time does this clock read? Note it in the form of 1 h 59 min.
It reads 10 h 54 min
